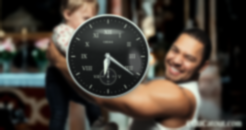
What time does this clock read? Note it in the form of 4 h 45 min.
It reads 6 h 21 min
